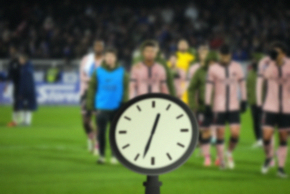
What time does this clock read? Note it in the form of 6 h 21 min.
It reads 12 h 33 min
